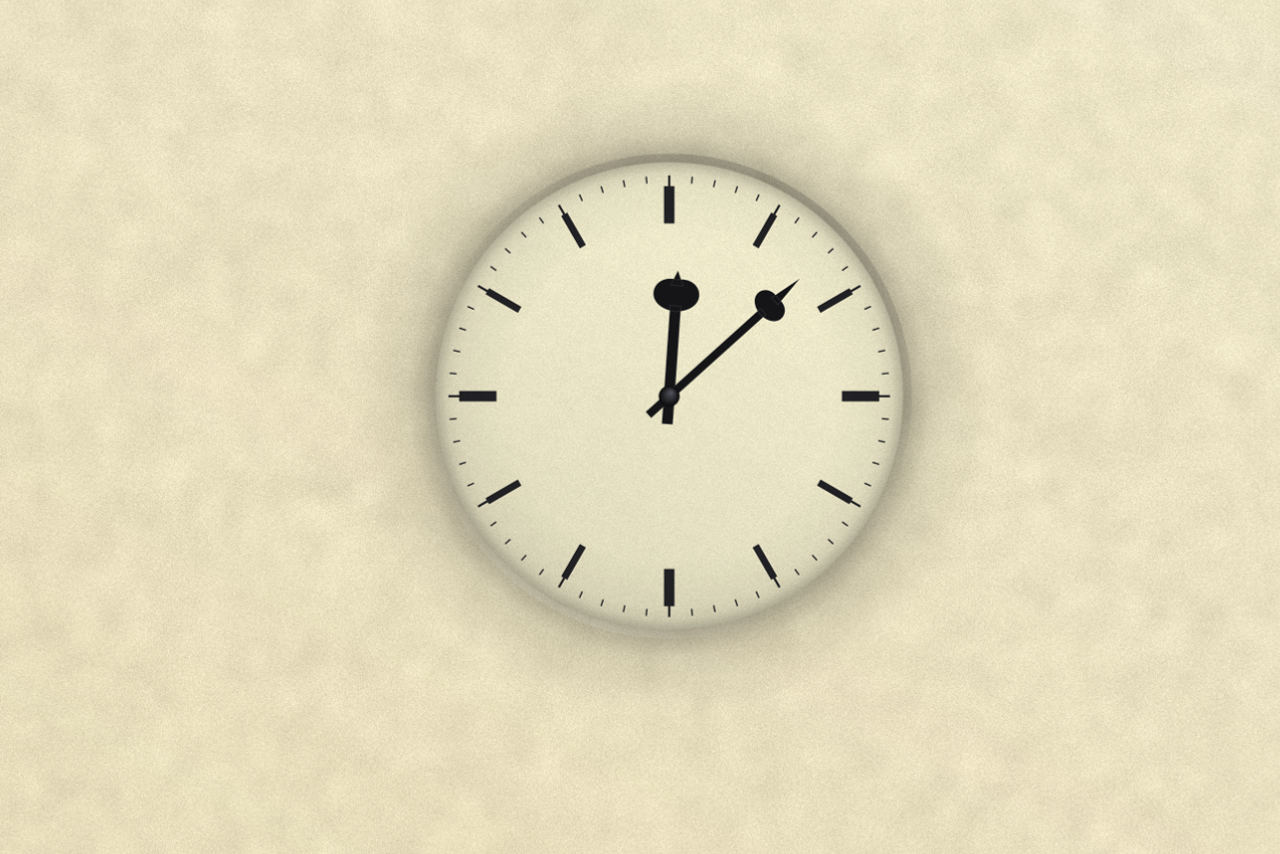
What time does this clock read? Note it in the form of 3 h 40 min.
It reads 12 h 08 min
